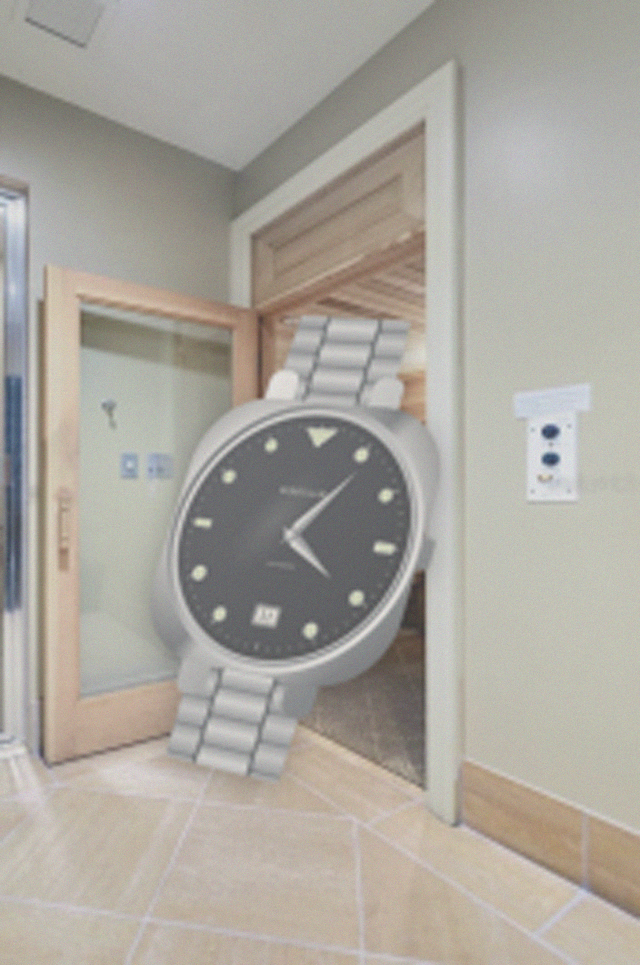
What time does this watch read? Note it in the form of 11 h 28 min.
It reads 4 h 06 min
